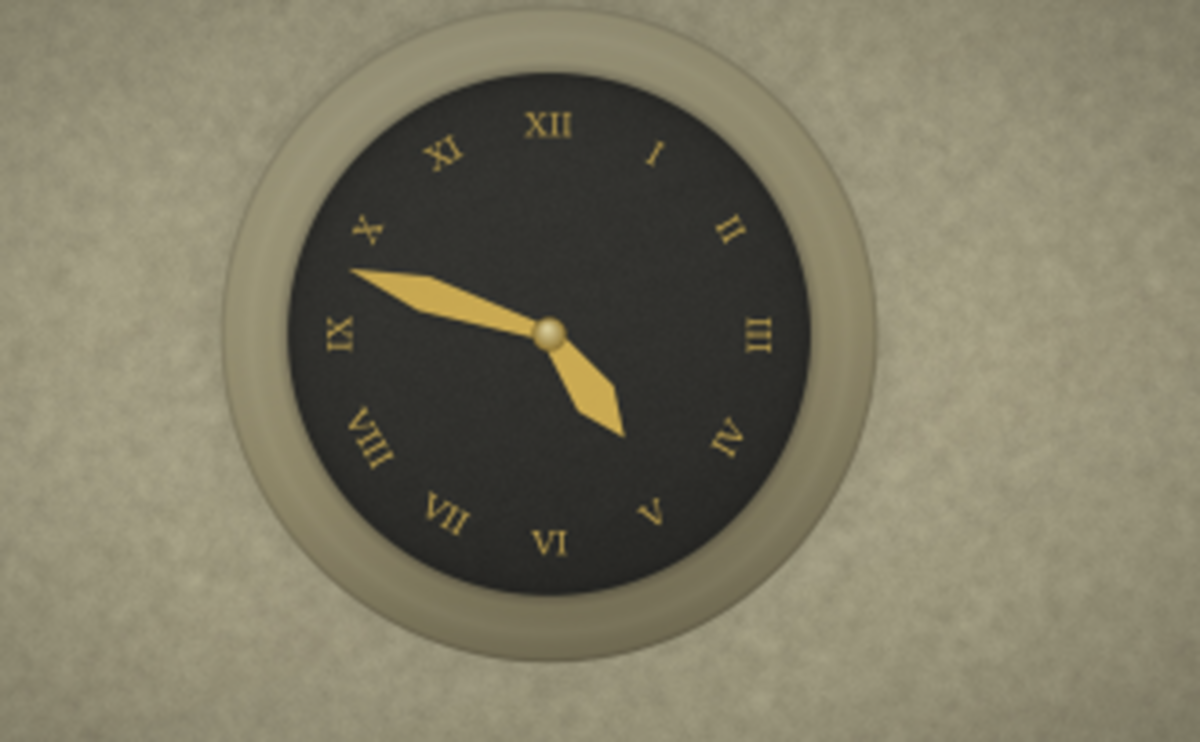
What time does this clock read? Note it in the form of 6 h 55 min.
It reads 4 h 48 min
